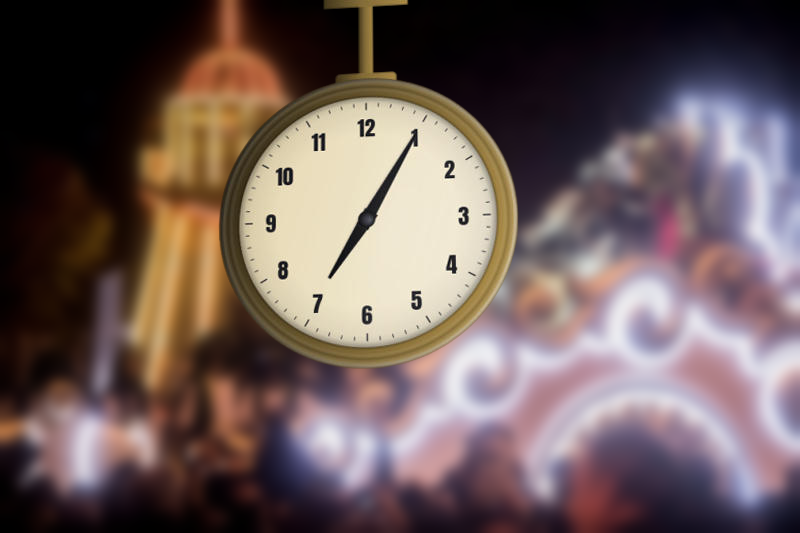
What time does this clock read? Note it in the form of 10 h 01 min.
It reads 7 h 05 min
